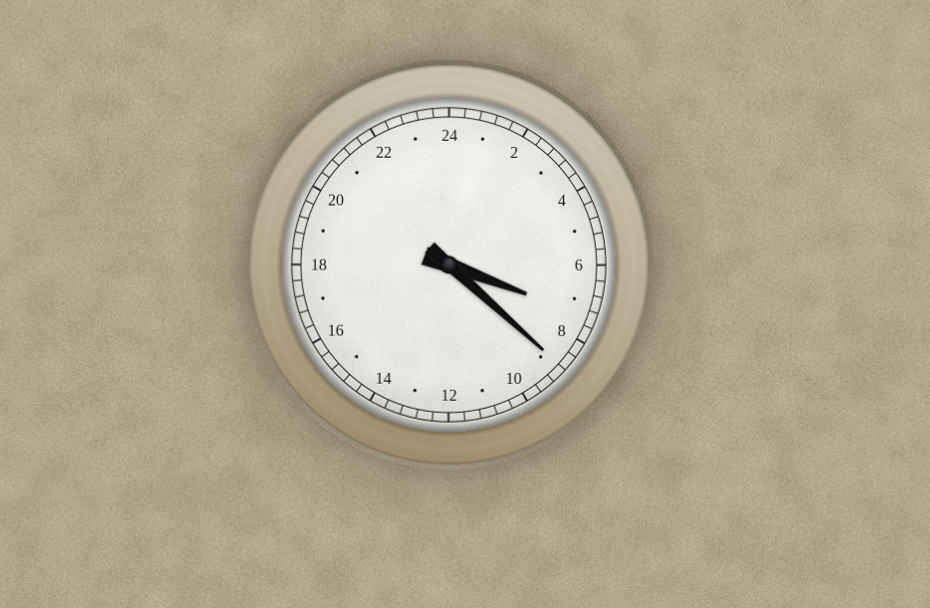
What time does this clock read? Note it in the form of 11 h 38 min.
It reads 7 h 22 min
